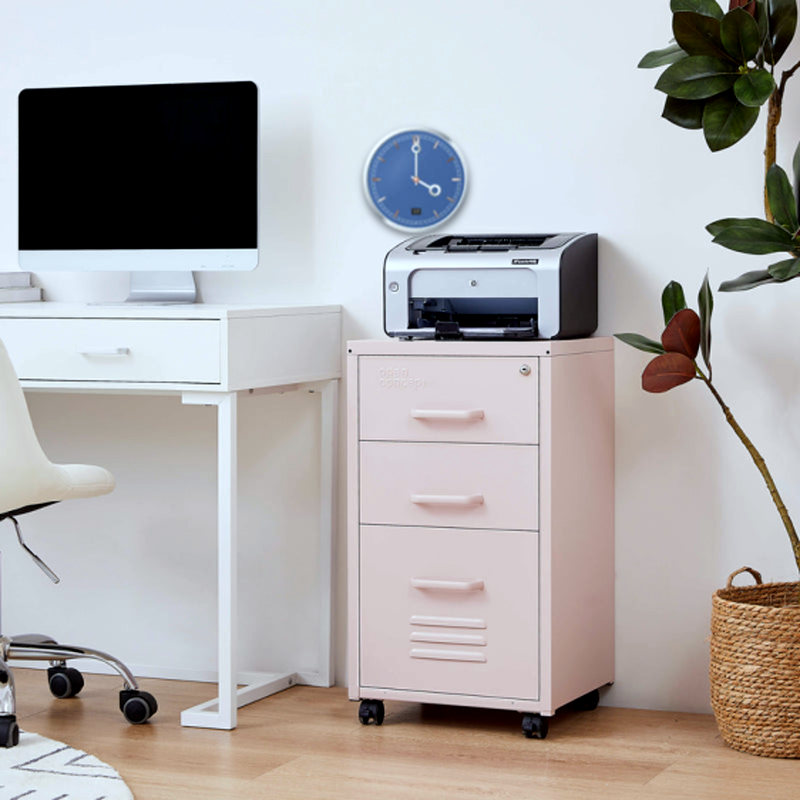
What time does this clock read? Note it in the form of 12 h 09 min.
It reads 4 h 00 min
